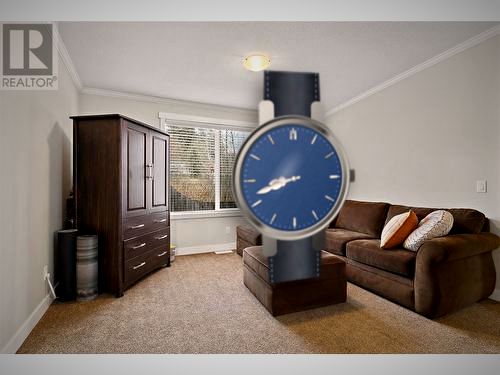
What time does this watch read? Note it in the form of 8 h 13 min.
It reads 8 h 42 min
